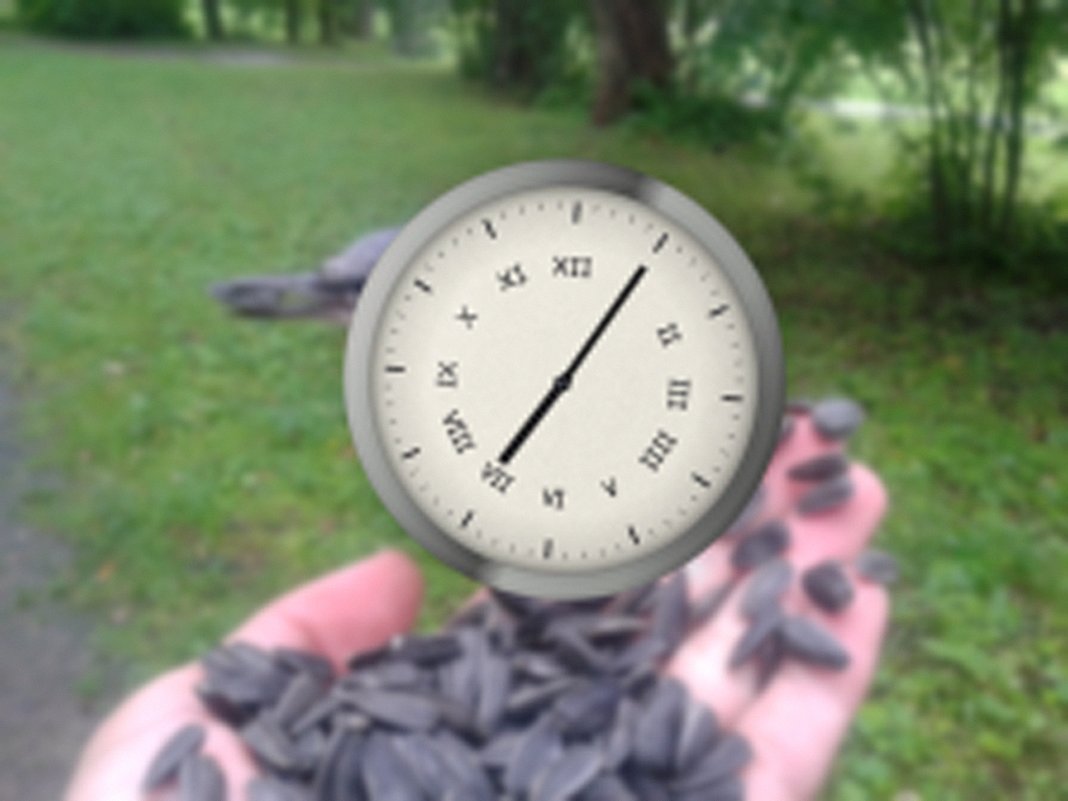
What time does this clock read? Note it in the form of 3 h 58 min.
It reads 7 h 05 min
